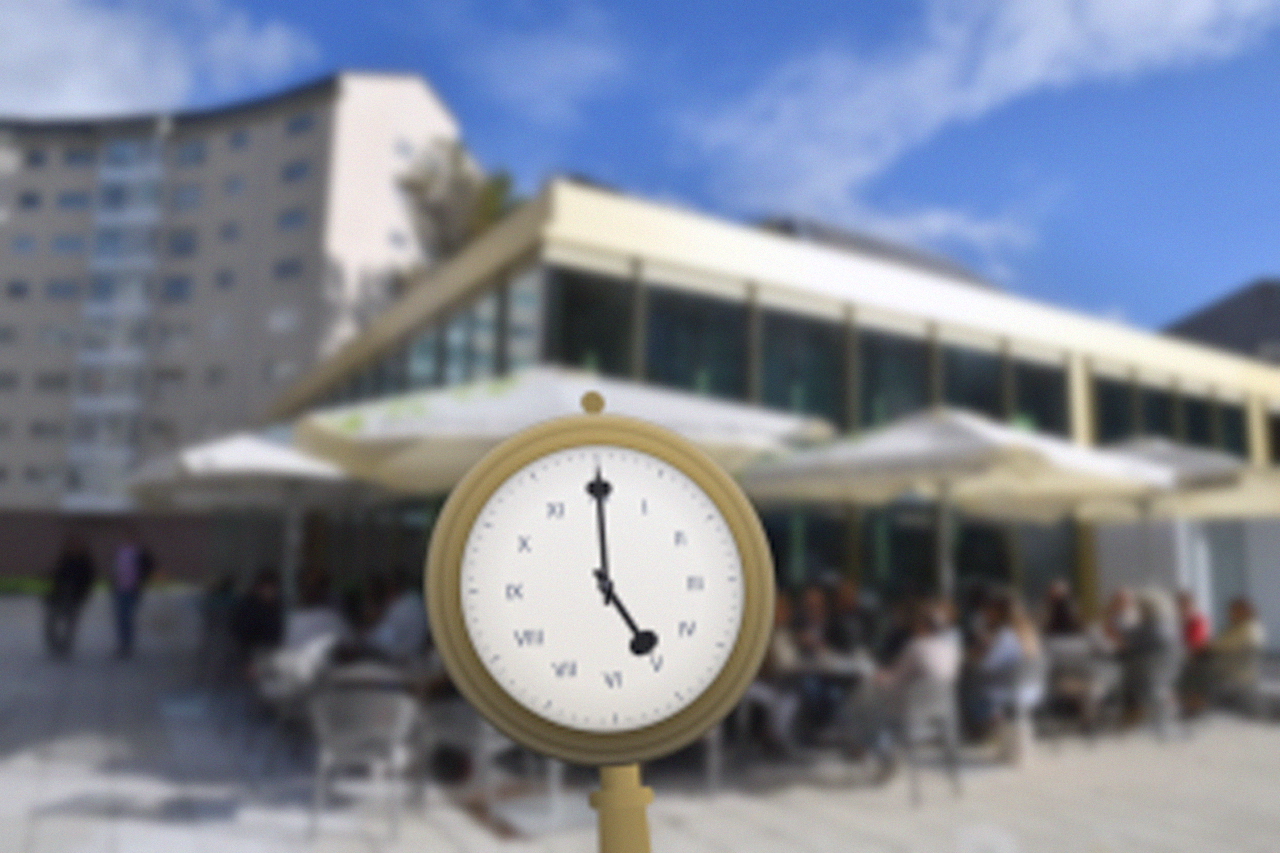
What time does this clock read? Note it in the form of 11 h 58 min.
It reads 5 h 00 min
